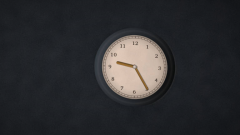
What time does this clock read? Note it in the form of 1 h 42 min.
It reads 9 h 25 min
